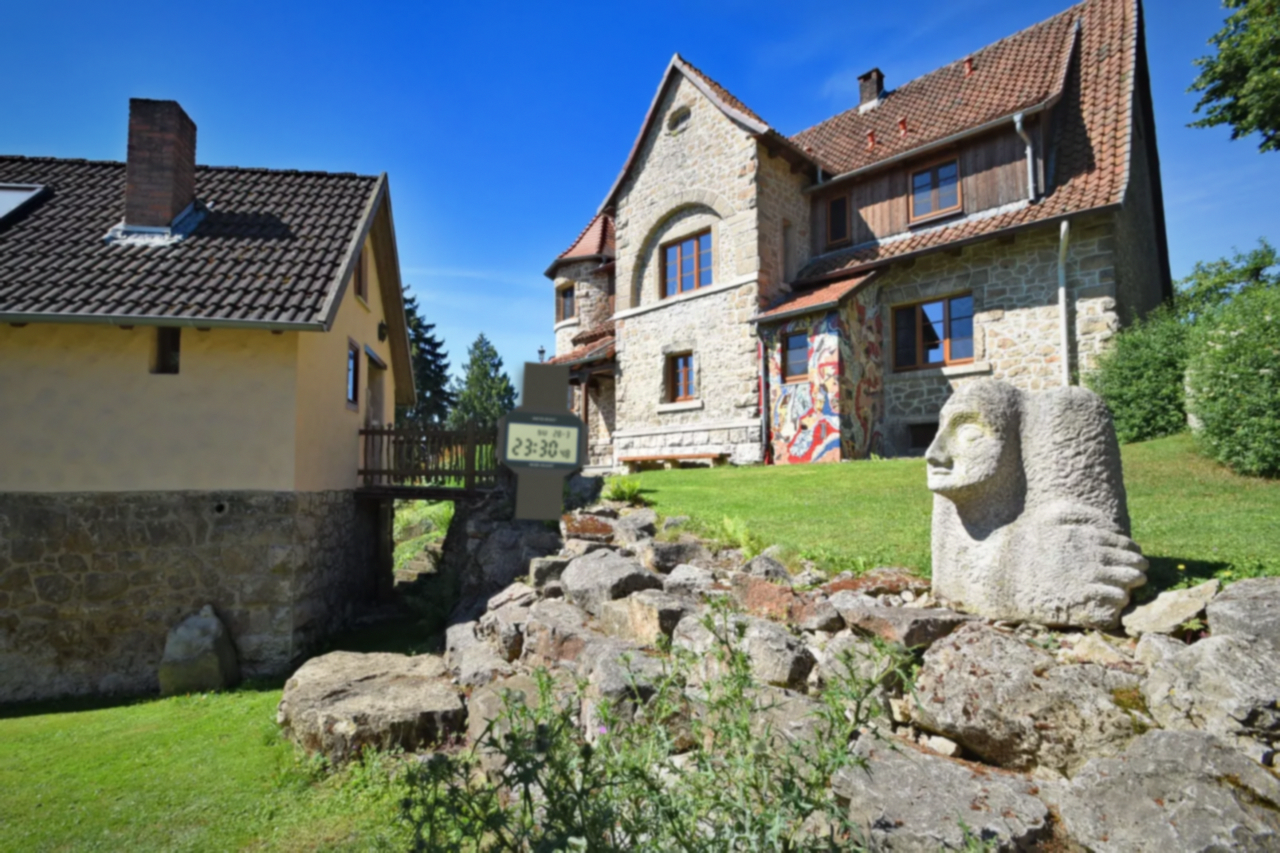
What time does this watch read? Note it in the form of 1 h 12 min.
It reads 23 h 30 min
